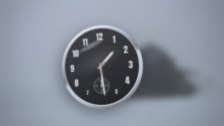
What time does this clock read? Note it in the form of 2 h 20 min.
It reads 1 h 29 min
